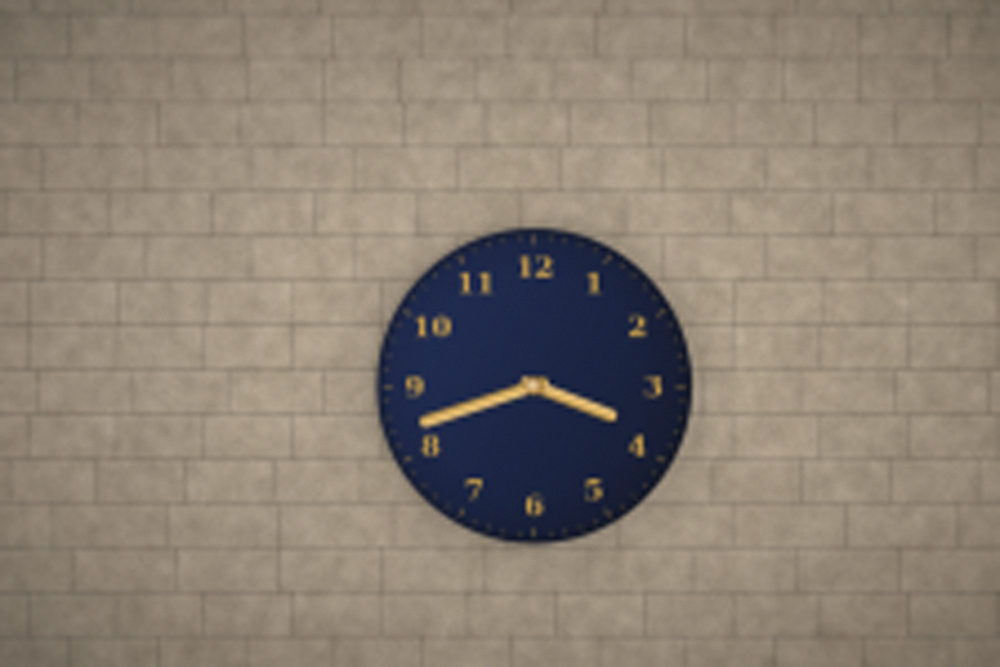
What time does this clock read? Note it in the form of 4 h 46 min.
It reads 3 h 42 min
